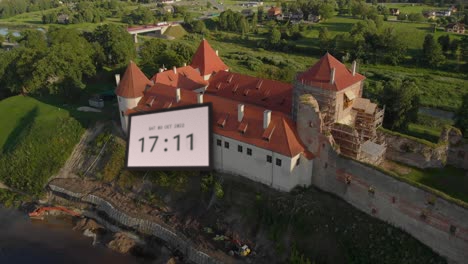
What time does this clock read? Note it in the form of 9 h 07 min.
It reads 17 h 11 min
